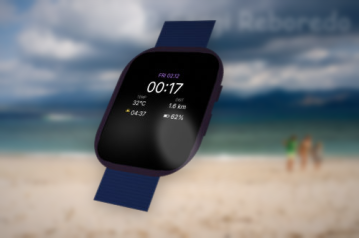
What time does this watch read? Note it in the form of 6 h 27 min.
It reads 0 h 17 min
